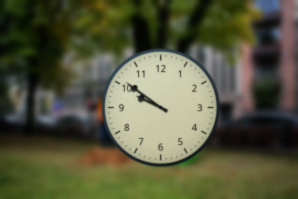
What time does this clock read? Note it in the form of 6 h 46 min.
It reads 9 h 51 min
